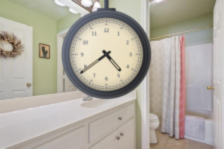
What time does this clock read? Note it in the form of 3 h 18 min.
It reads 4 h 39 min
